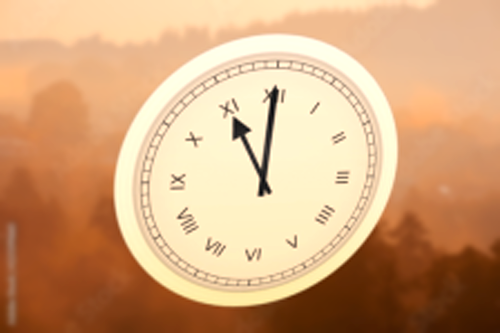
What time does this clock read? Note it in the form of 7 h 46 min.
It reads 11 h 00 min
